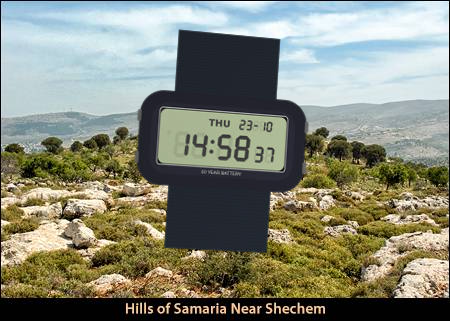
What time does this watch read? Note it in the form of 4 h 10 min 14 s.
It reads 14 h 58 min 37 s
